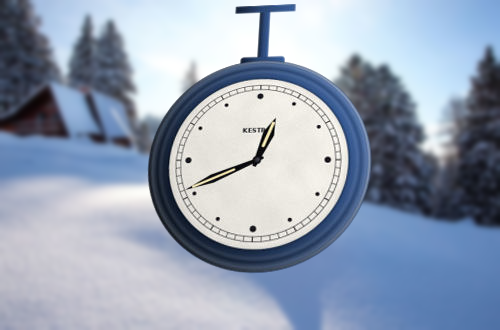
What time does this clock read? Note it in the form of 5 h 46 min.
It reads 12 h 41 min
